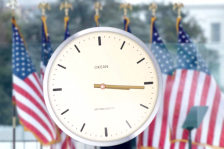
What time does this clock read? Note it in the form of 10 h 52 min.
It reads 3 h 16 min
